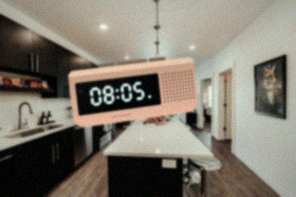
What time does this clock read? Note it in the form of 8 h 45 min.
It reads 8 h 05 min
